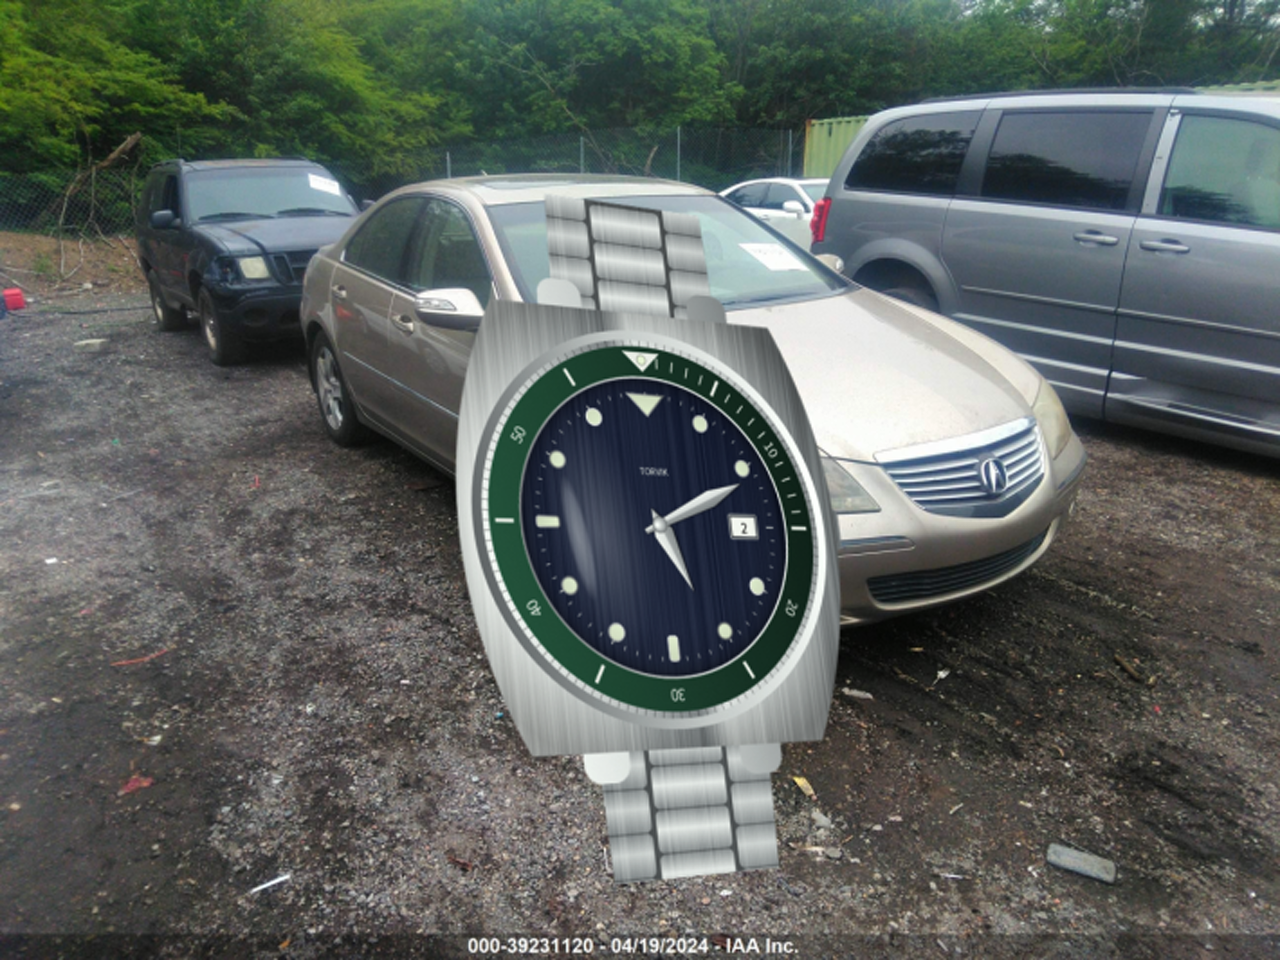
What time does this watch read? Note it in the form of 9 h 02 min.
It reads 5 h 11 min
